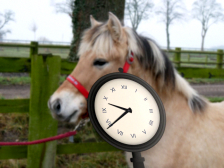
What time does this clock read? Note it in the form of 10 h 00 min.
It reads 9 h 39 min
